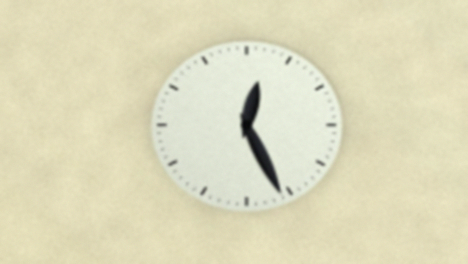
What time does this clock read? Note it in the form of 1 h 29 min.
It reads 12 h 26 min
